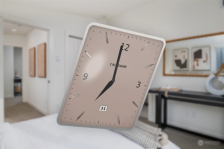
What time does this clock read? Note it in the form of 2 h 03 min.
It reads 6 h 59 min
